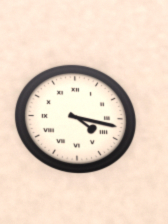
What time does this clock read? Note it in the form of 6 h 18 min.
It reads 4 h 17 min
